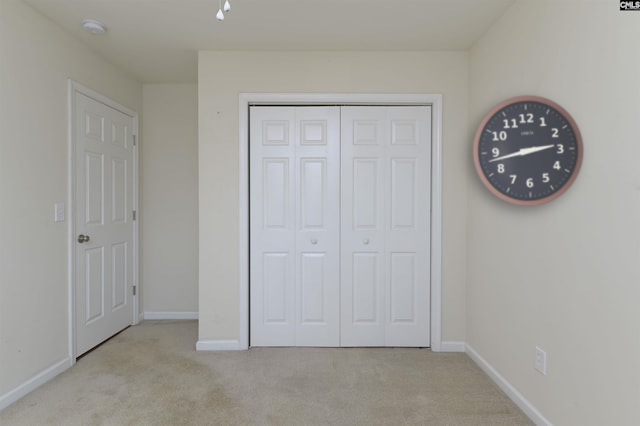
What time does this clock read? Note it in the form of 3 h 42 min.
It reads 2 h 43 min
